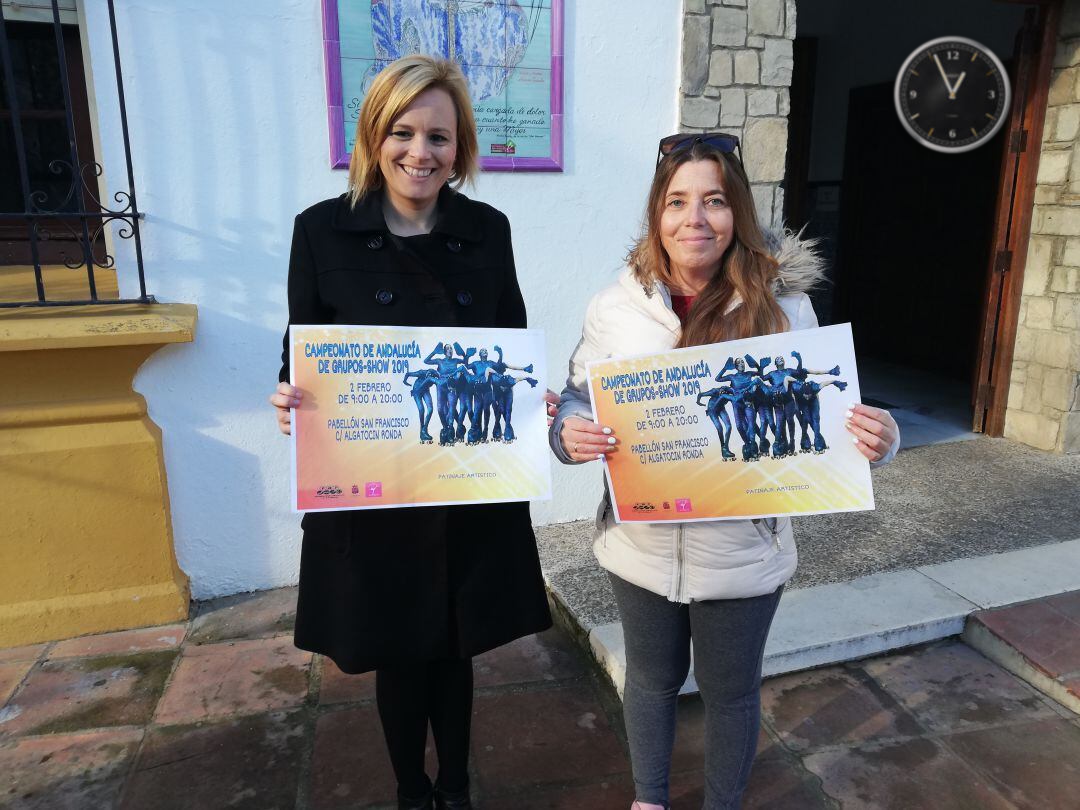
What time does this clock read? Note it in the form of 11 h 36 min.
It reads 12 h 56 min
